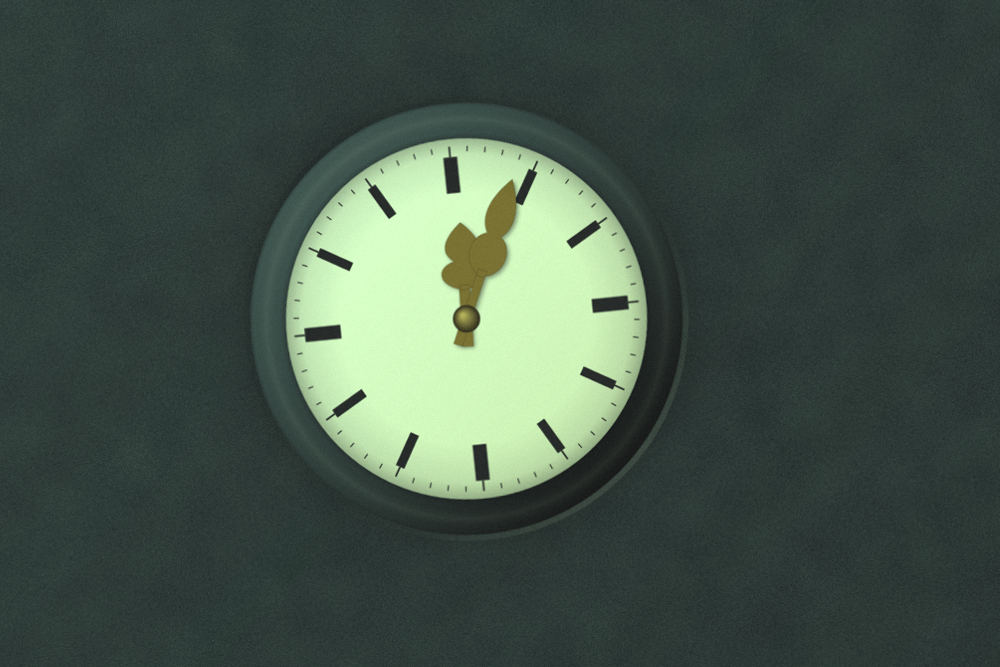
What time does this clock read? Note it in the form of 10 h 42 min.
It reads 12 h 04 min
